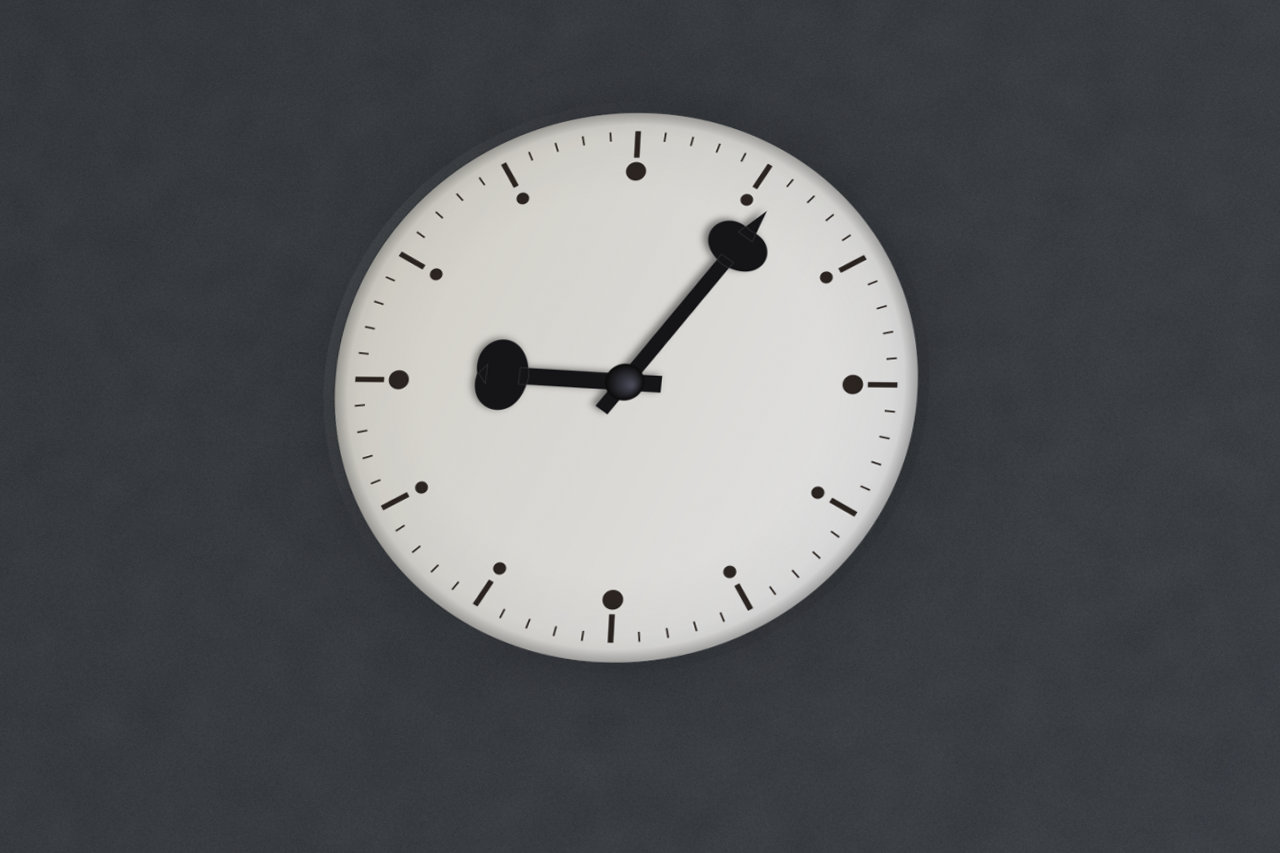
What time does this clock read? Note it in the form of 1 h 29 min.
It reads 9 h 06 min
